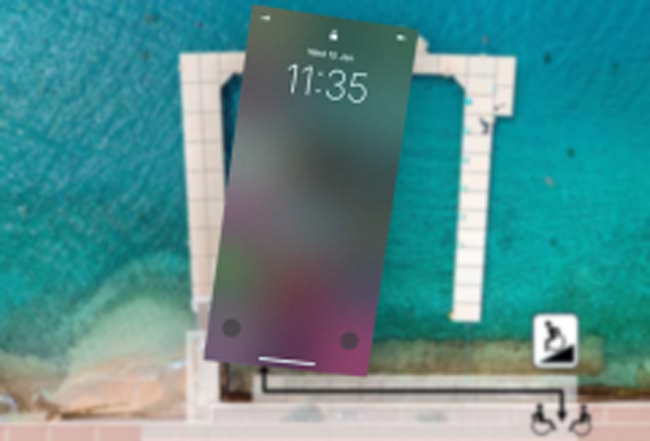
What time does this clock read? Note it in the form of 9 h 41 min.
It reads 11 h 35 min
